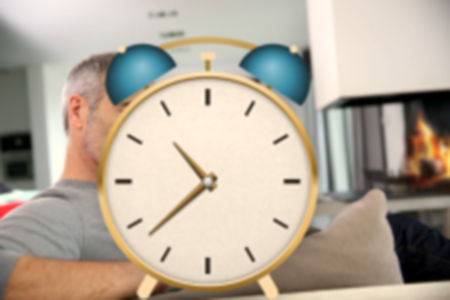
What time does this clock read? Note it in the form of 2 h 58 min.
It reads 10 h 38 min
